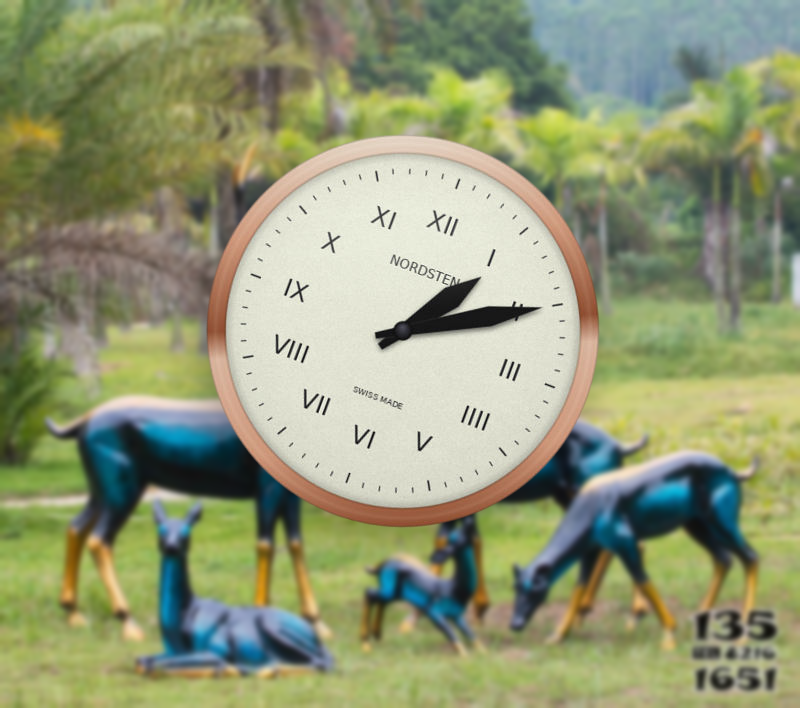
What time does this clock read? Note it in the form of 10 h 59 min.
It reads 1 h 10 min
